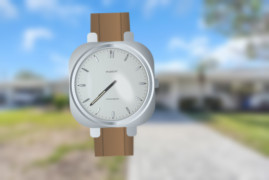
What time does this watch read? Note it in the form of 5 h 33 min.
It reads 7 h 38 min
